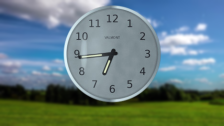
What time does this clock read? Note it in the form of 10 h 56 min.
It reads 6 h 44 min
